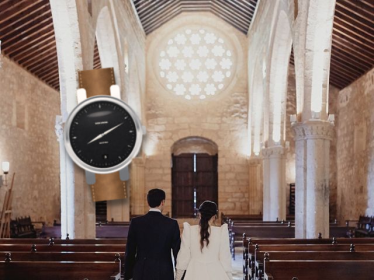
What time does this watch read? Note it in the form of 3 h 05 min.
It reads 8 h 11 min
